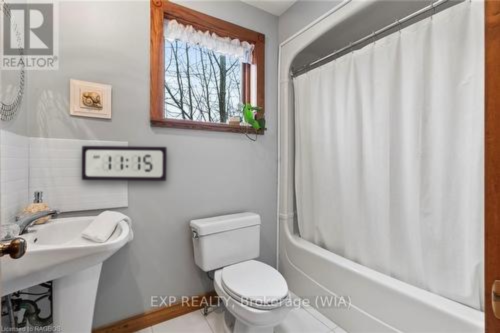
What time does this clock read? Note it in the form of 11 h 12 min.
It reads 11 h 15 min
